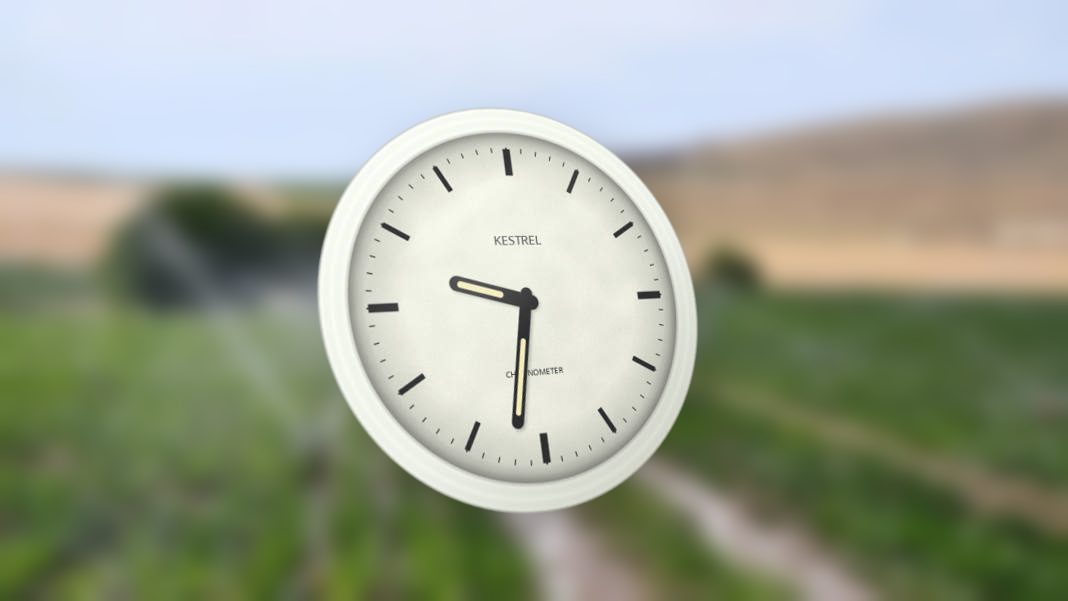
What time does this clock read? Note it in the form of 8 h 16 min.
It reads 9 h 32 min
